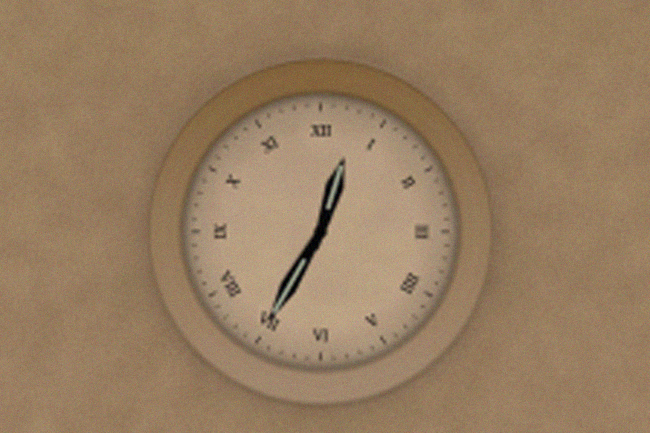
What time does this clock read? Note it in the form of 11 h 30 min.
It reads 12 h 35 min
